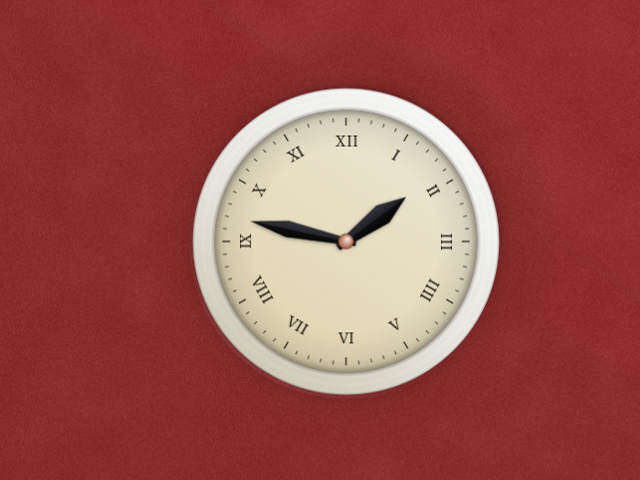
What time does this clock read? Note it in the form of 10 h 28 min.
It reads 1 h 47 min
